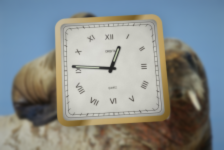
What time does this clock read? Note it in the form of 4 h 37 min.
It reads 12 h 46 min
